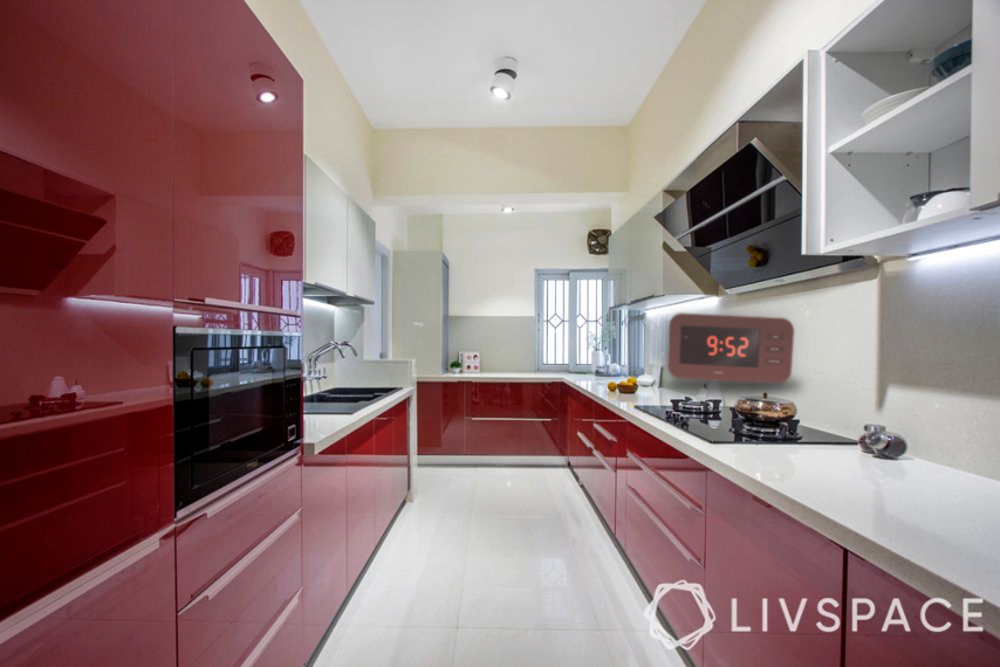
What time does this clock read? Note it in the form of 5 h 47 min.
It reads 9 h 52 min
